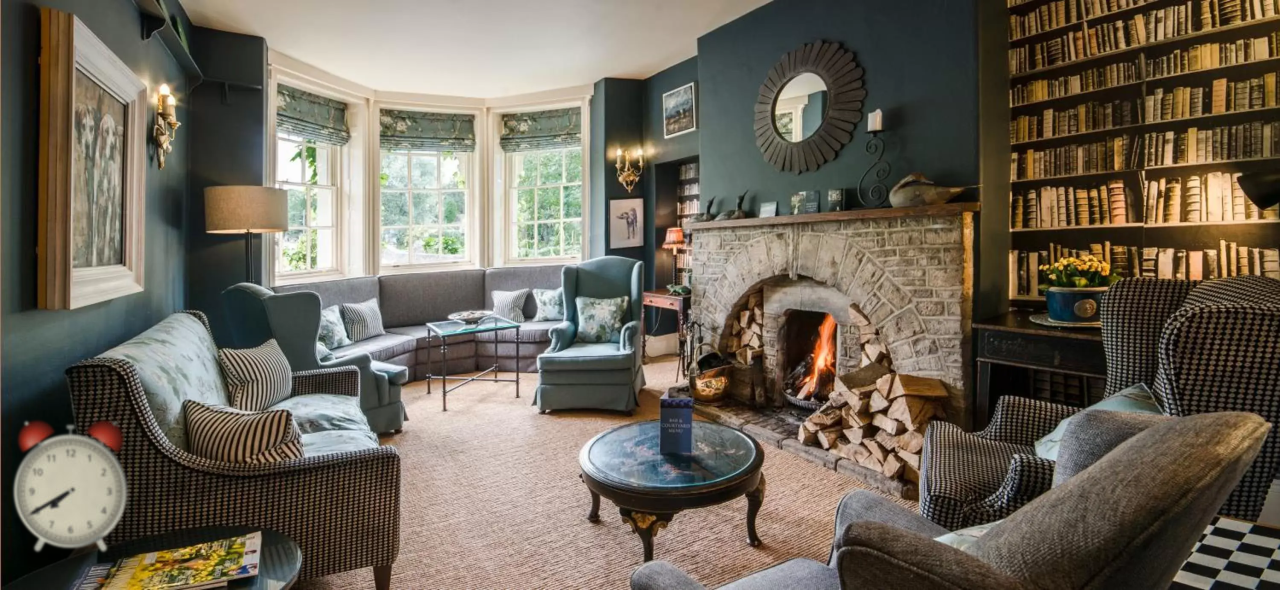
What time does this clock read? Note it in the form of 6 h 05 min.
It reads 7 h 40 min
